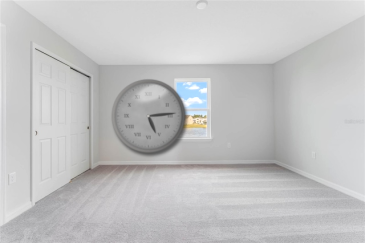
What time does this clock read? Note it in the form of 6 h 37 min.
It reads 5 h 14 min
